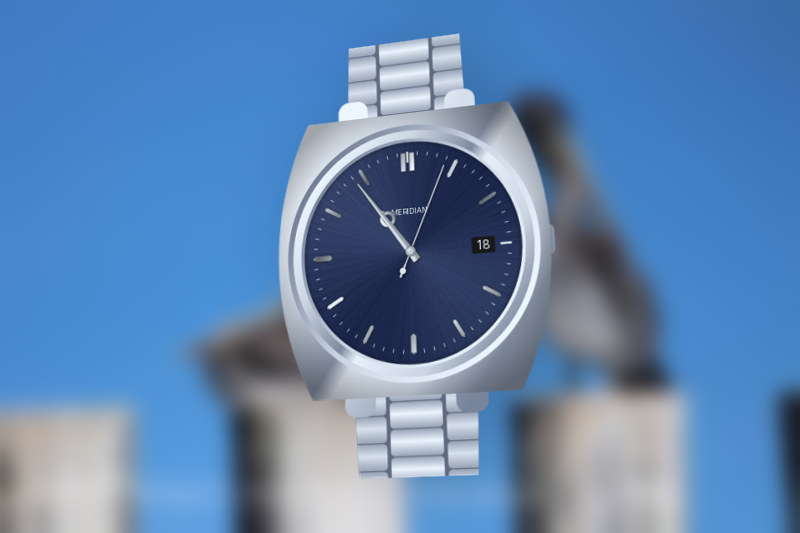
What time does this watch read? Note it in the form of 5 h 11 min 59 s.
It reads 10 h 54 min 04 s
